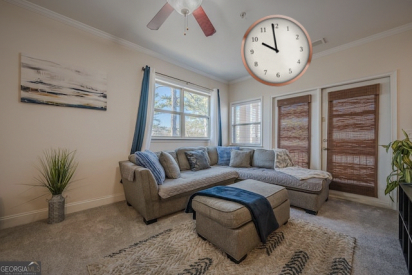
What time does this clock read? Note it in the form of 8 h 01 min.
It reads 9 h 59 min
